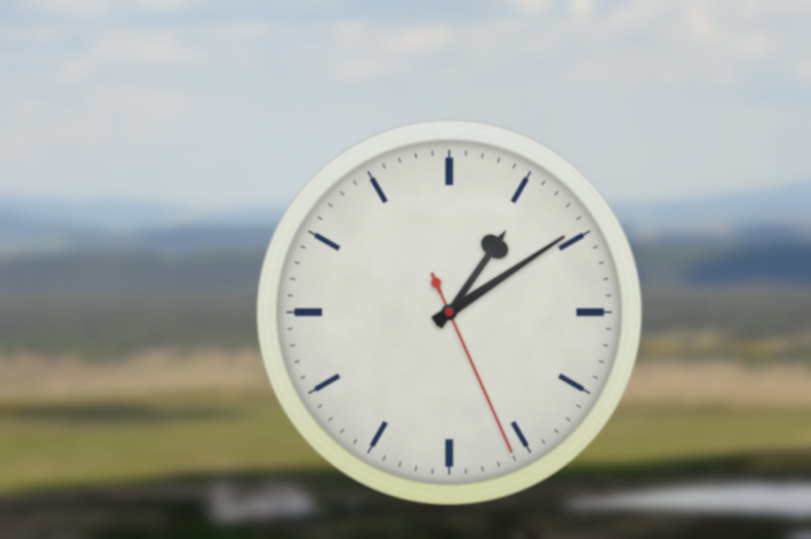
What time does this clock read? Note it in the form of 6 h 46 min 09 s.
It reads 1 h 09 min 26 s
